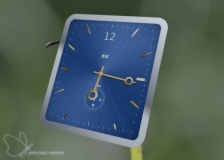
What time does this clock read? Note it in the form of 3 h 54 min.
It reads 6 h 16 min
